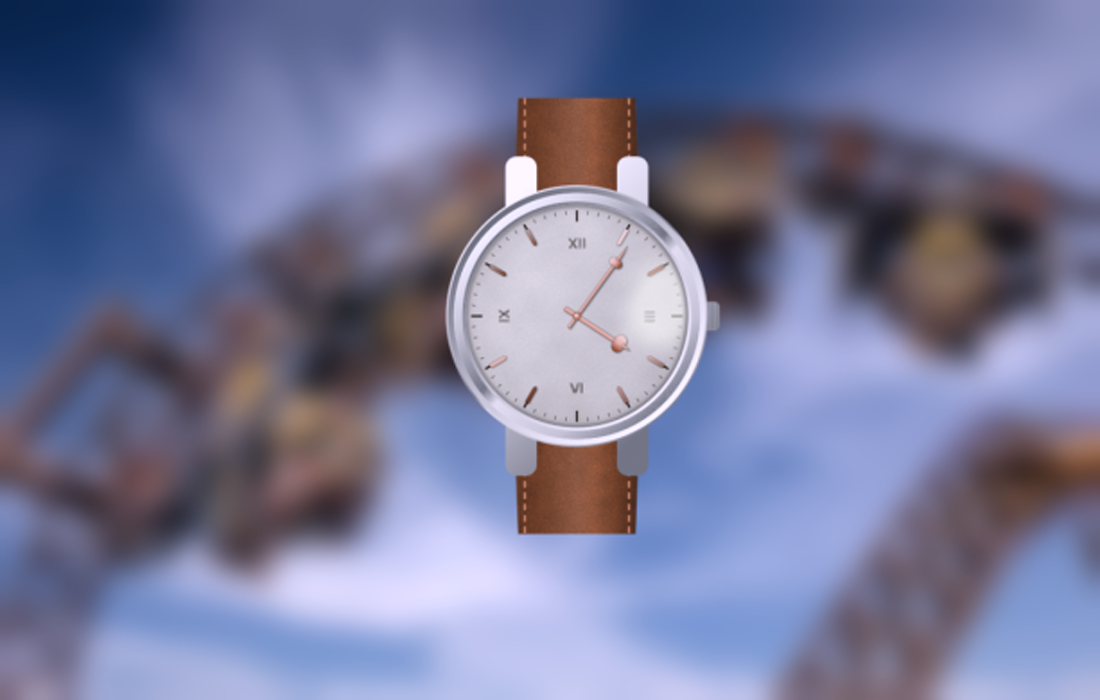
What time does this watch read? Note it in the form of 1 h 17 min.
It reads 4 h 06 min
